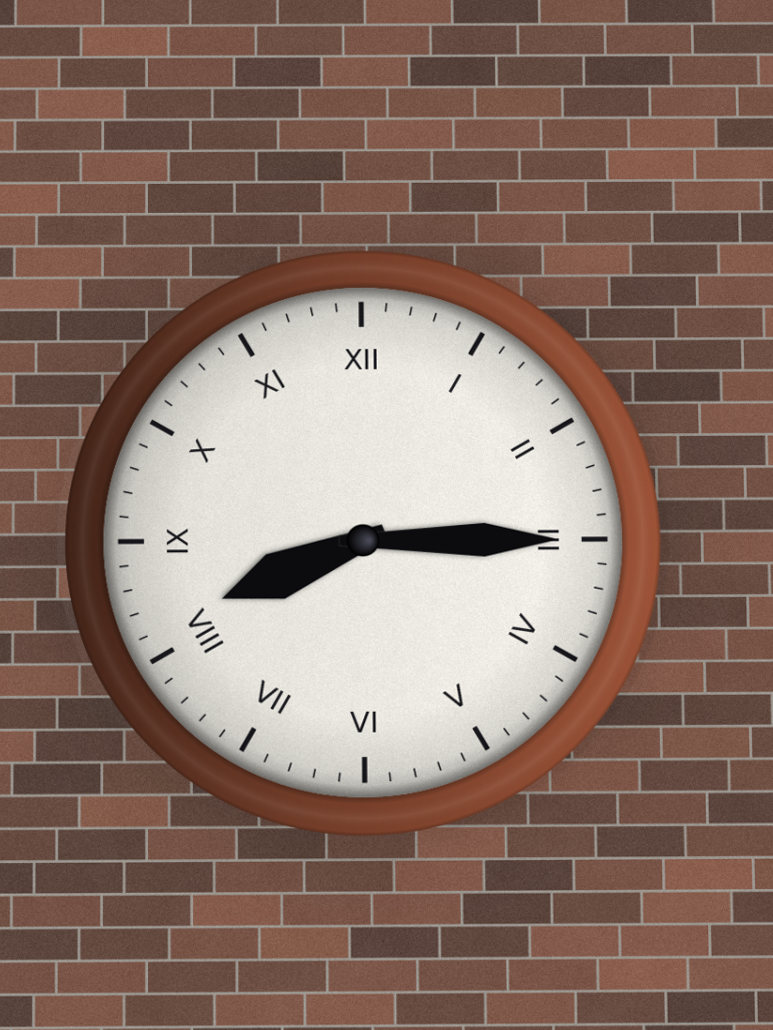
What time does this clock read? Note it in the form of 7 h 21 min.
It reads 8 h 15 min
